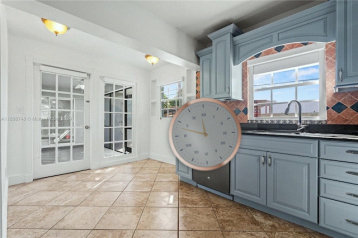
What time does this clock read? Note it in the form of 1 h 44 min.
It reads 11 h 48 min
